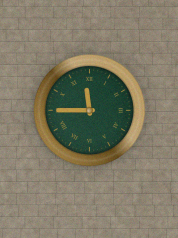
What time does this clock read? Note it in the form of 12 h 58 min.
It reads 11 h 45 min
